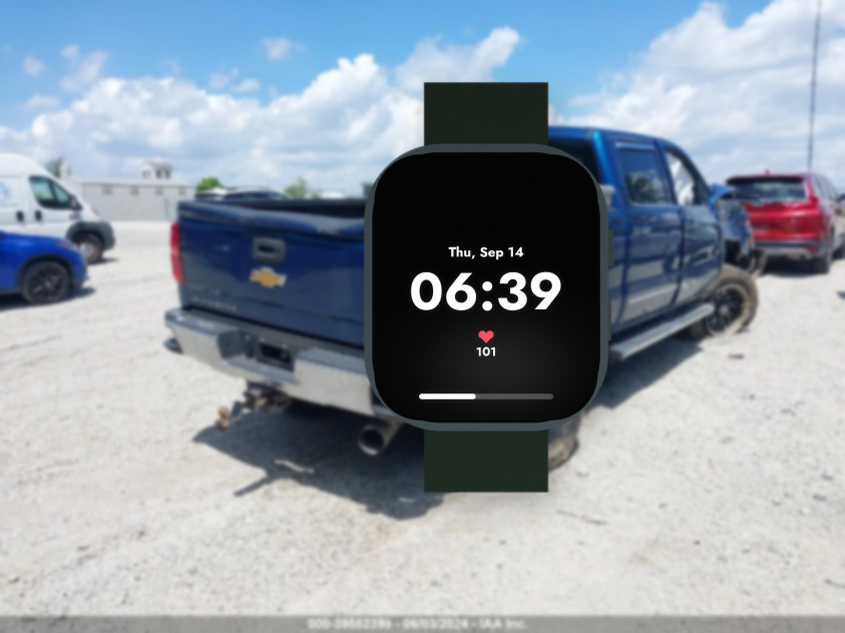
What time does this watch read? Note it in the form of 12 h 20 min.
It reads 6 h 39 min
